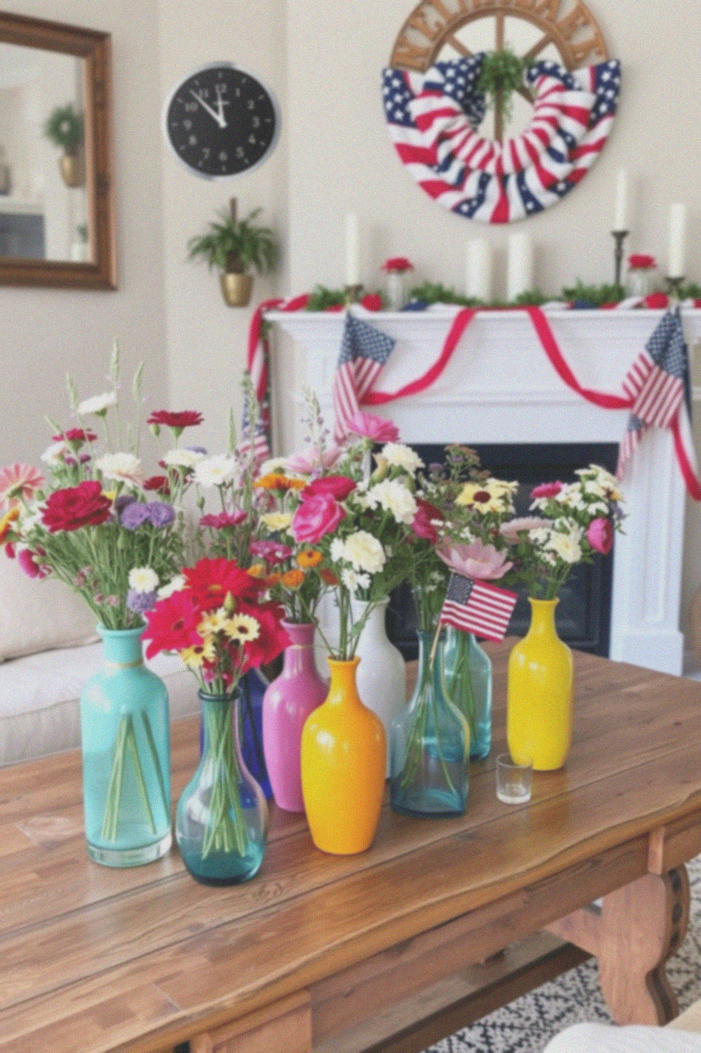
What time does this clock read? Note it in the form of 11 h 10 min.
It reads 11 h 53 min
